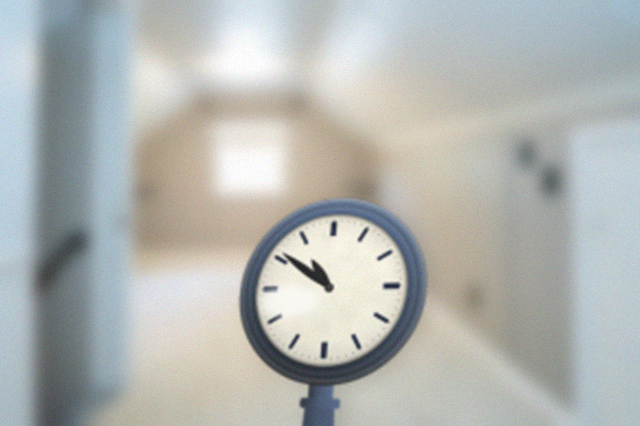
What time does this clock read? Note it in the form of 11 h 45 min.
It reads 10 h 51 min
